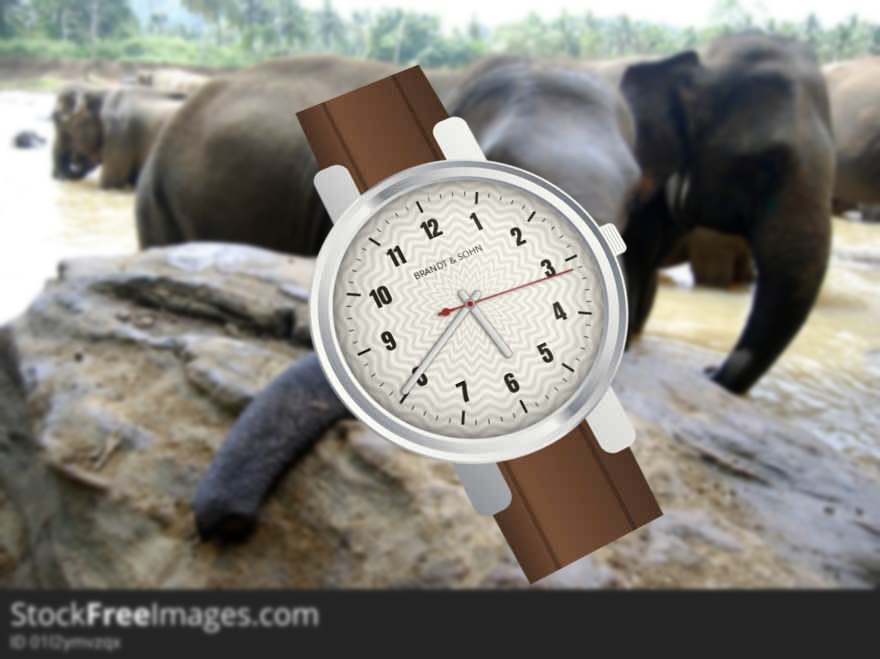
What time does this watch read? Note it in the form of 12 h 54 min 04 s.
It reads 5 h 40 min 16 s
